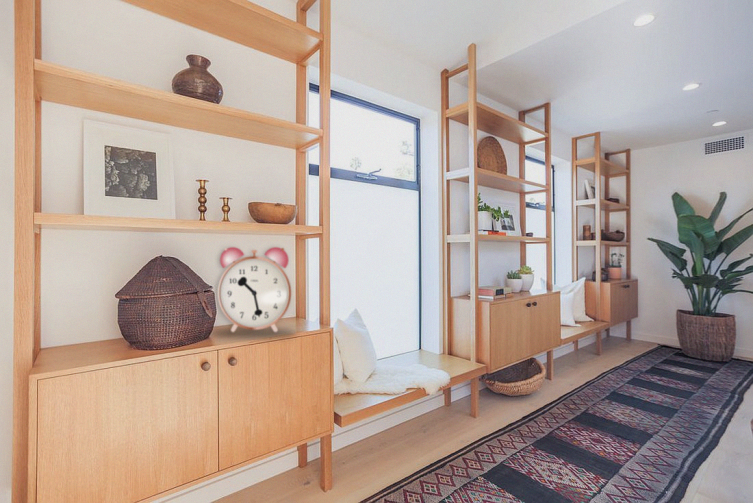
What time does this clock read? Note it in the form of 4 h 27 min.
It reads 10 h 28 min
